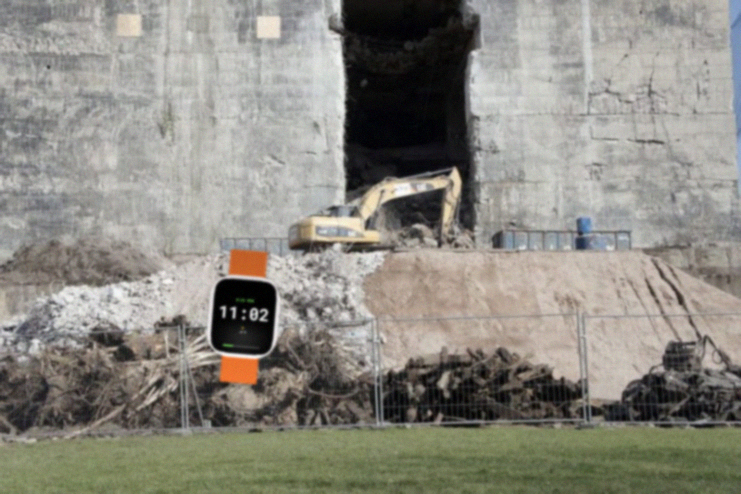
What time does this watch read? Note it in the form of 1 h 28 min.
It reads 11 h 02 min
